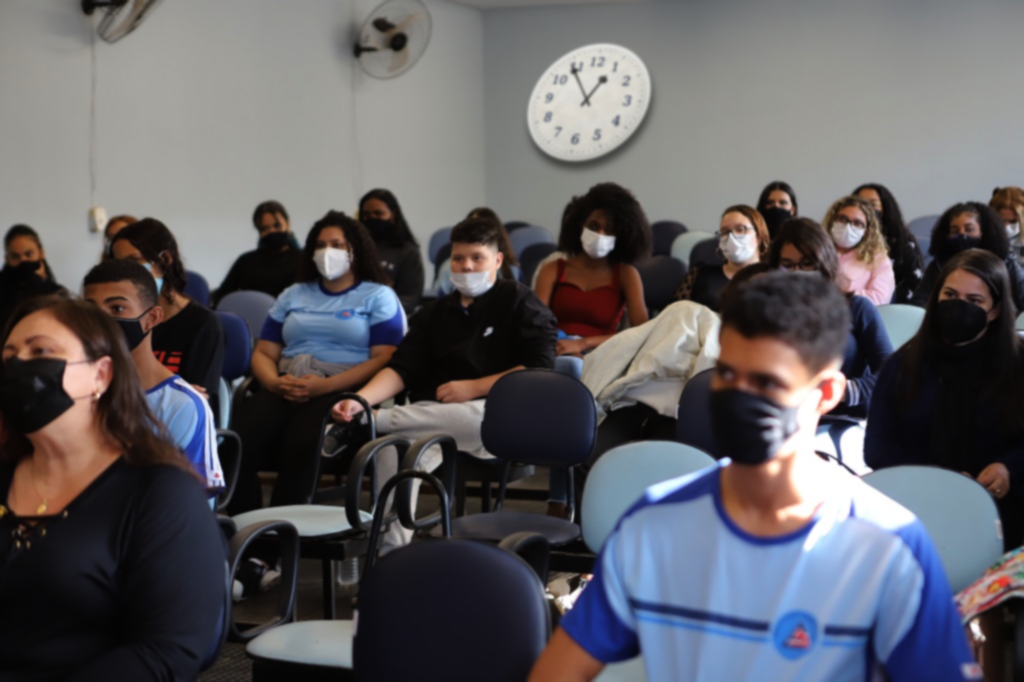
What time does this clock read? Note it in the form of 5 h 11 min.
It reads 12 h 54 min
